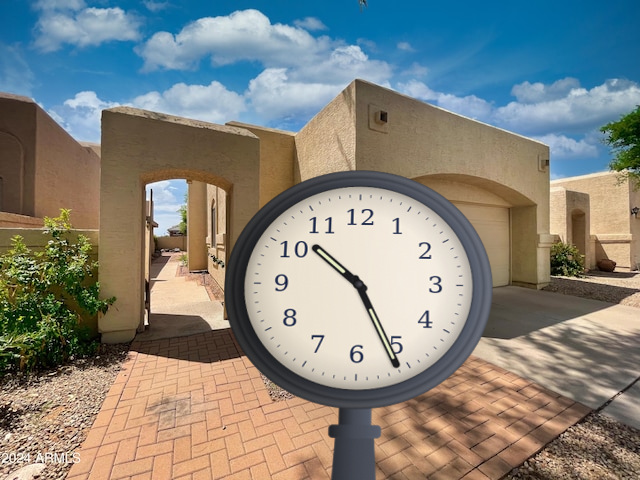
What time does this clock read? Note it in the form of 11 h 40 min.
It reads 10 h 26 min
